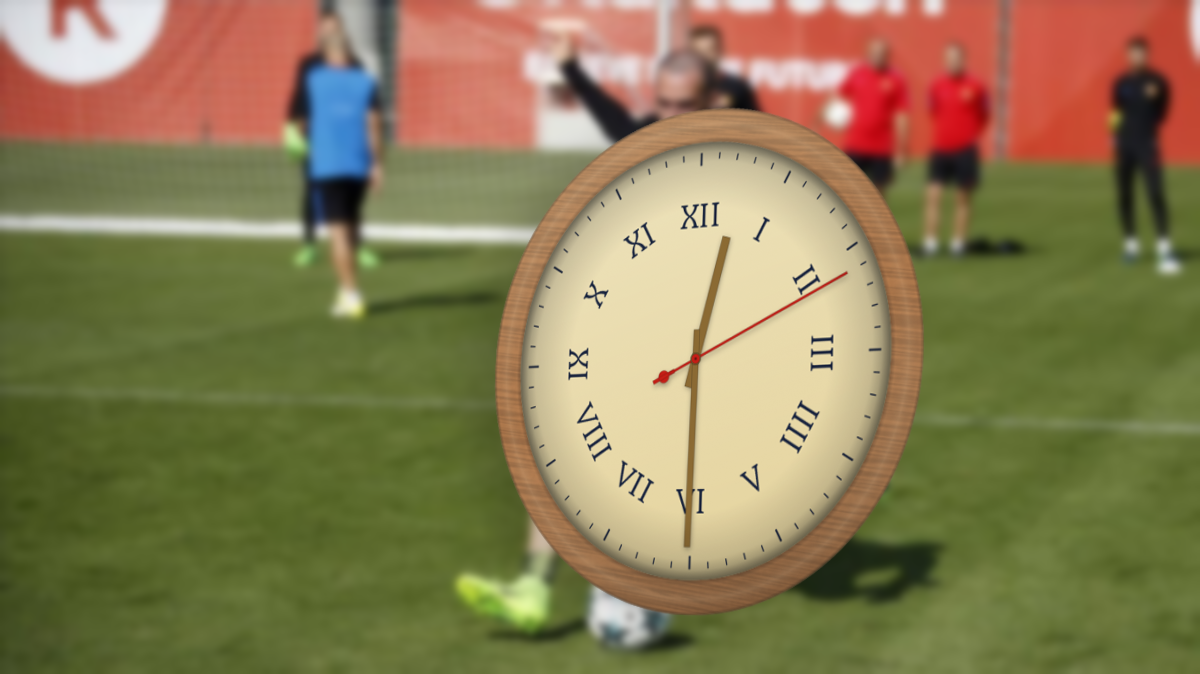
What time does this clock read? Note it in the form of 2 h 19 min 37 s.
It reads 12 h 30 min 11 s
